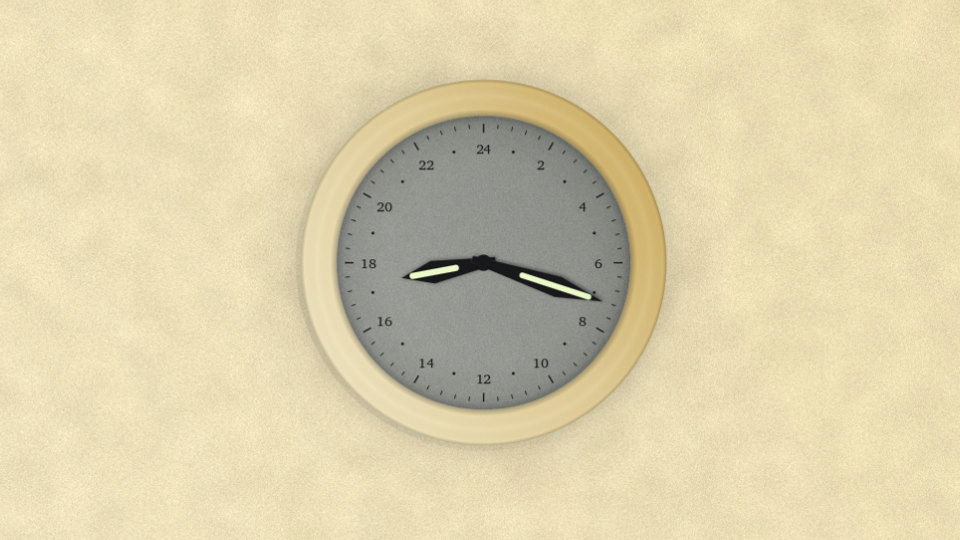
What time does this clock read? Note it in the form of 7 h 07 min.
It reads 17 h 18 min
